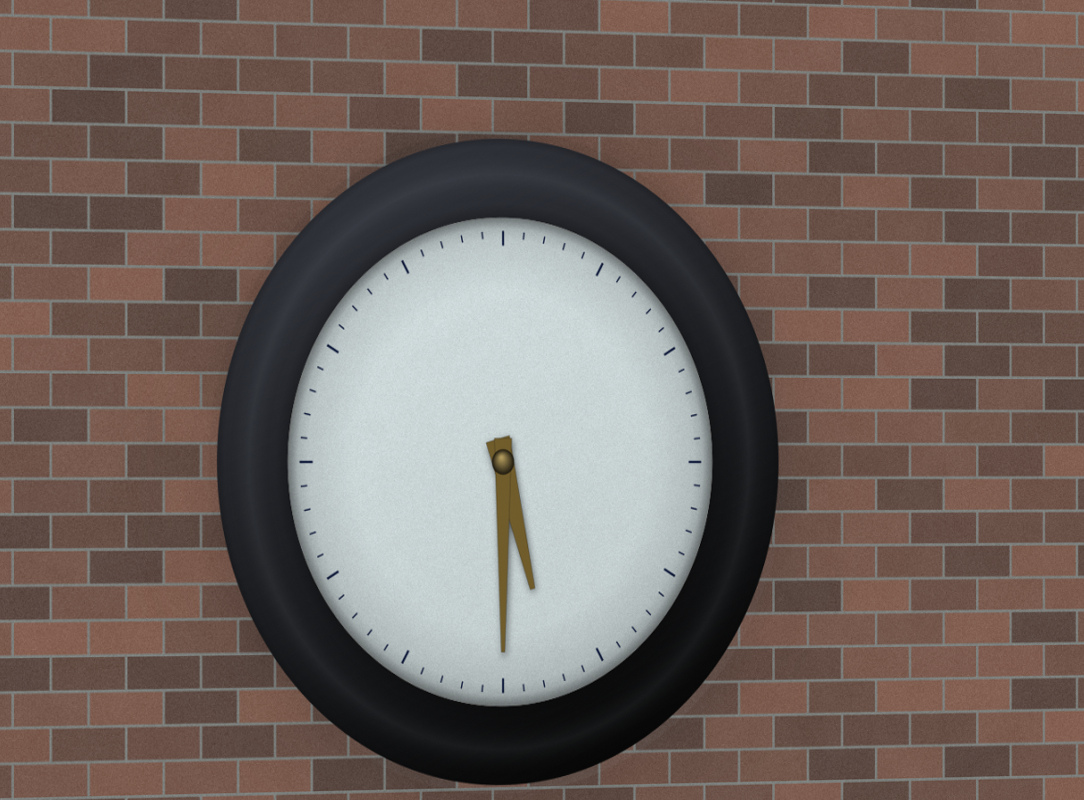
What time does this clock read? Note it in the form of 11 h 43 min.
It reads 5 h 30 min
